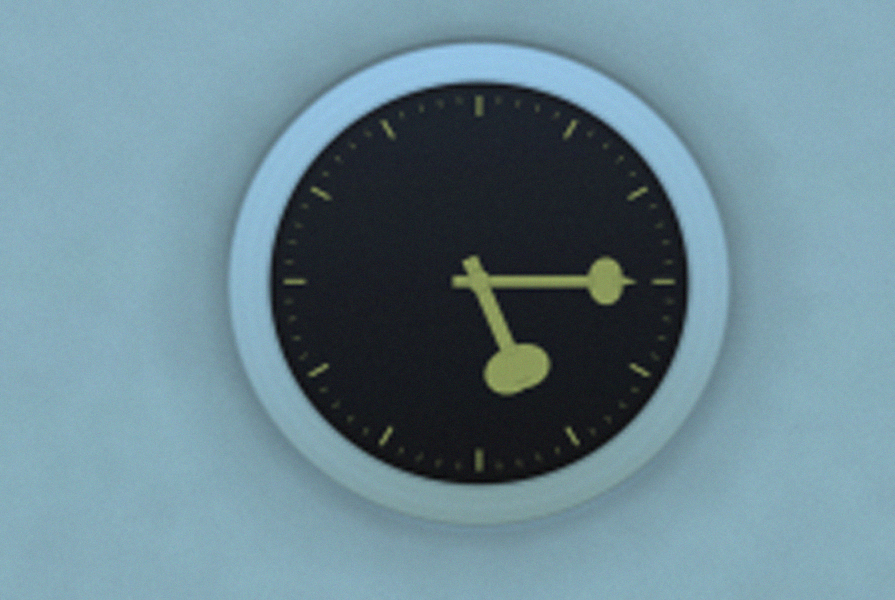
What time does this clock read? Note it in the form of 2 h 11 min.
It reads 5 h 15 min
